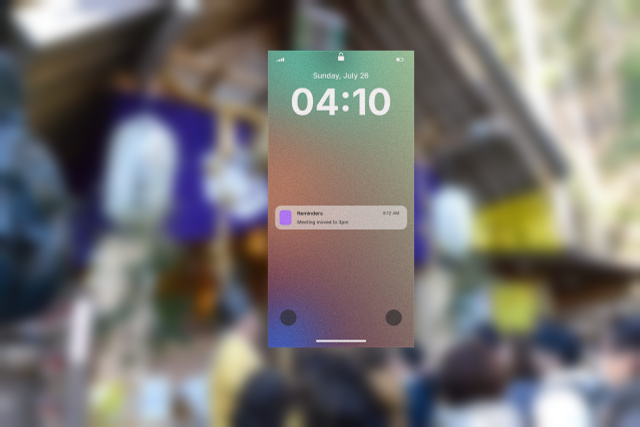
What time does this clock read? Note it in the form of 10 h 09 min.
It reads 4 h 10 min
